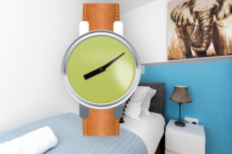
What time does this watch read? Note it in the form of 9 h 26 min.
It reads 8 h 09 min
